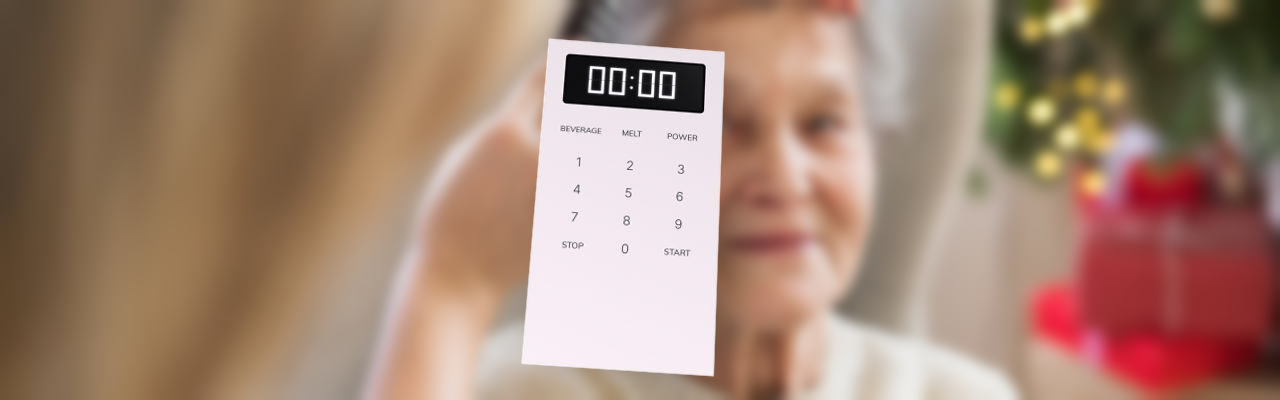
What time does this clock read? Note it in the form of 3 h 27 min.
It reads 0 h 00 min
